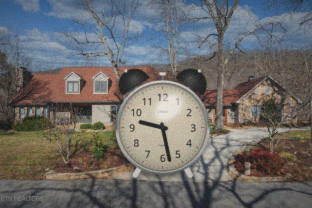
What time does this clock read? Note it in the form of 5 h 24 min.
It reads 9 h 28 min
